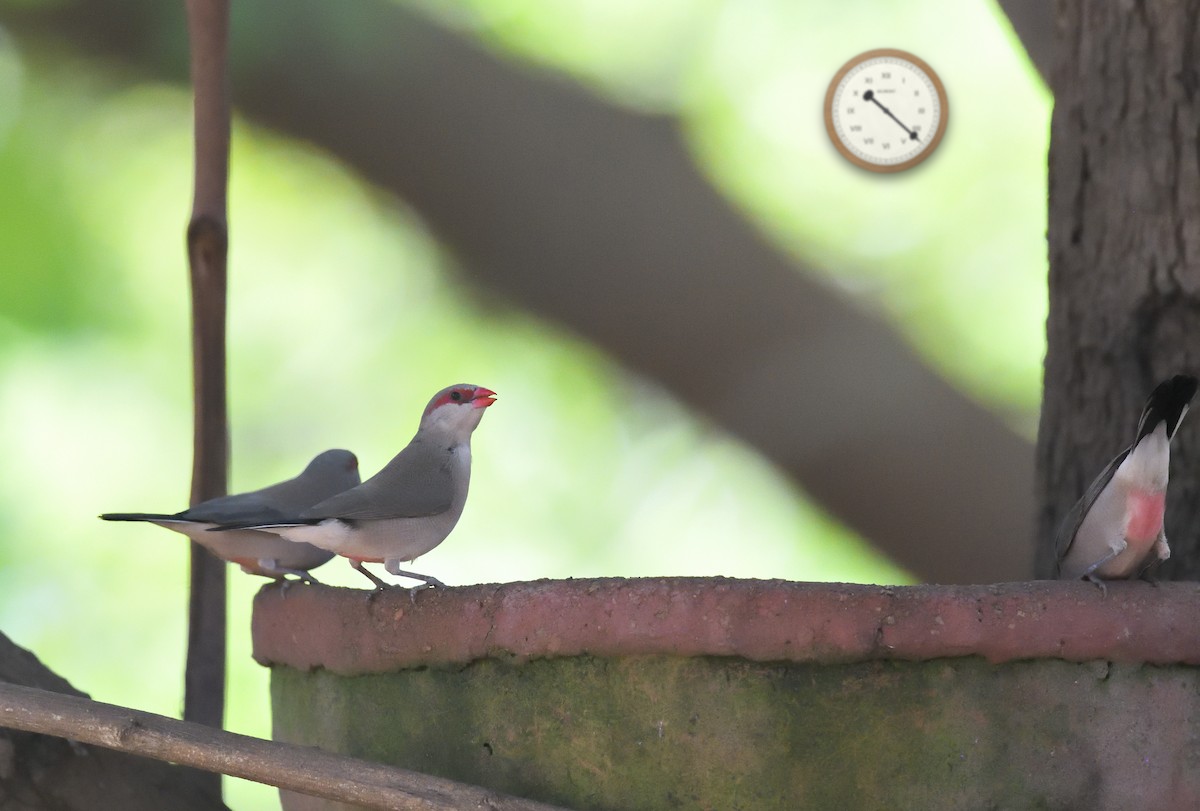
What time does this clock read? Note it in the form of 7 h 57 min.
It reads 10 h 22 min
